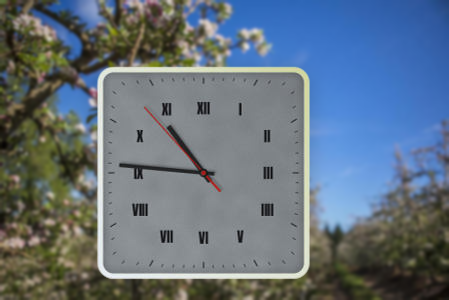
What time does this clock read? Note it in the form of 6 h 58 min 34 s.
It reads 10 h 45 min 53 s
